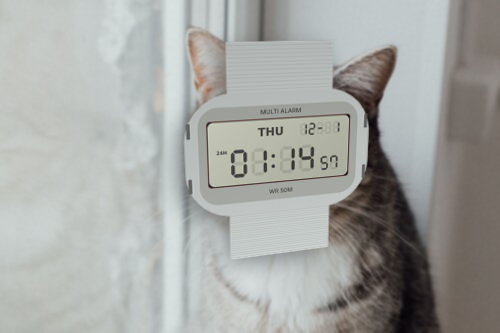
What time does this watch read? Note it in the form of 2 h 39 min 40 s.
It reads 1 h 14 min 57 s
